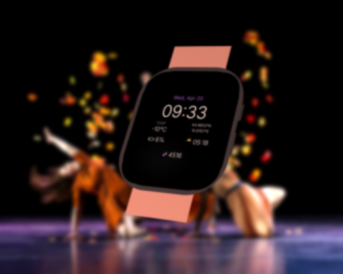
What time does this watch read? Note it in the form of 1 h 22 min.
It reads 9 h 33 min
